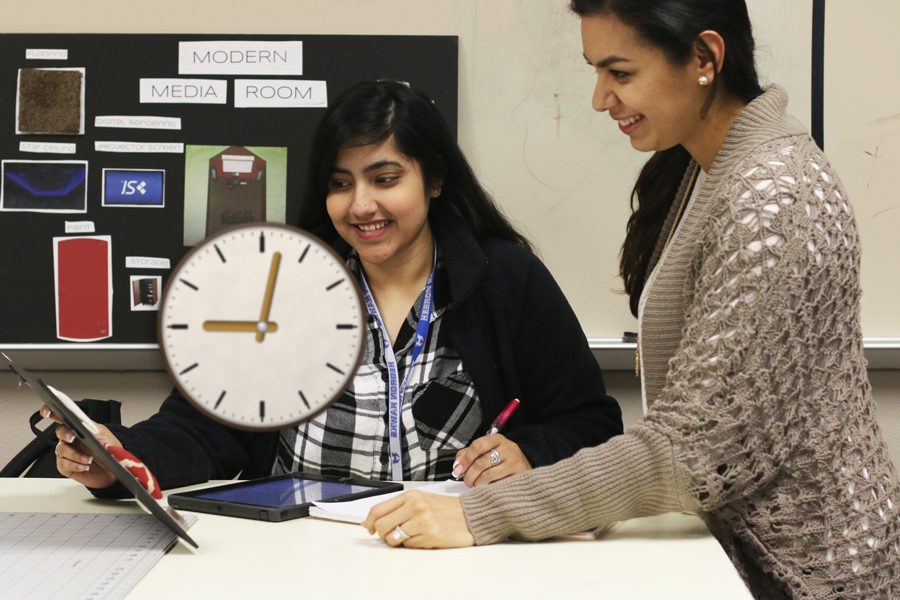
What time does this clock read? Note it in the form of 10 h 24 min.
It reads 9 h 02 min
